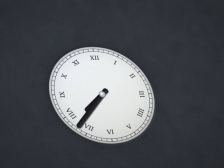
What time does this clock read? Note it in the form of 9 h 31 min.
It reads 7 h 37 min
